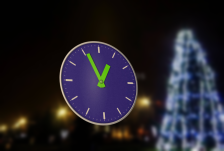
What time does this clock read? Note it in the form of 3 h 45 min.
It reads 12 h 56 min
